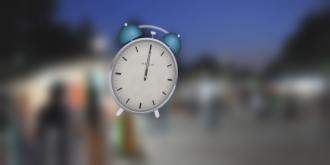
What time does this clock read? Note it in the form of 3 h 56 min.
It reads 12 h 00 min
